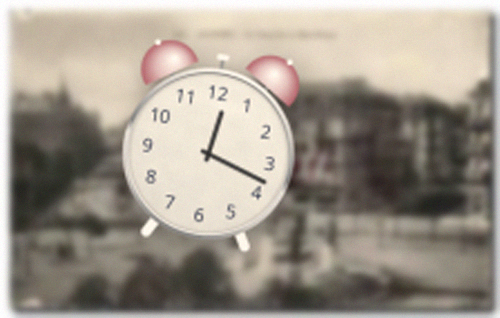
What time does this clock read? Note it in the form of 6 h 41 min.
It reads 12 h 18 min
